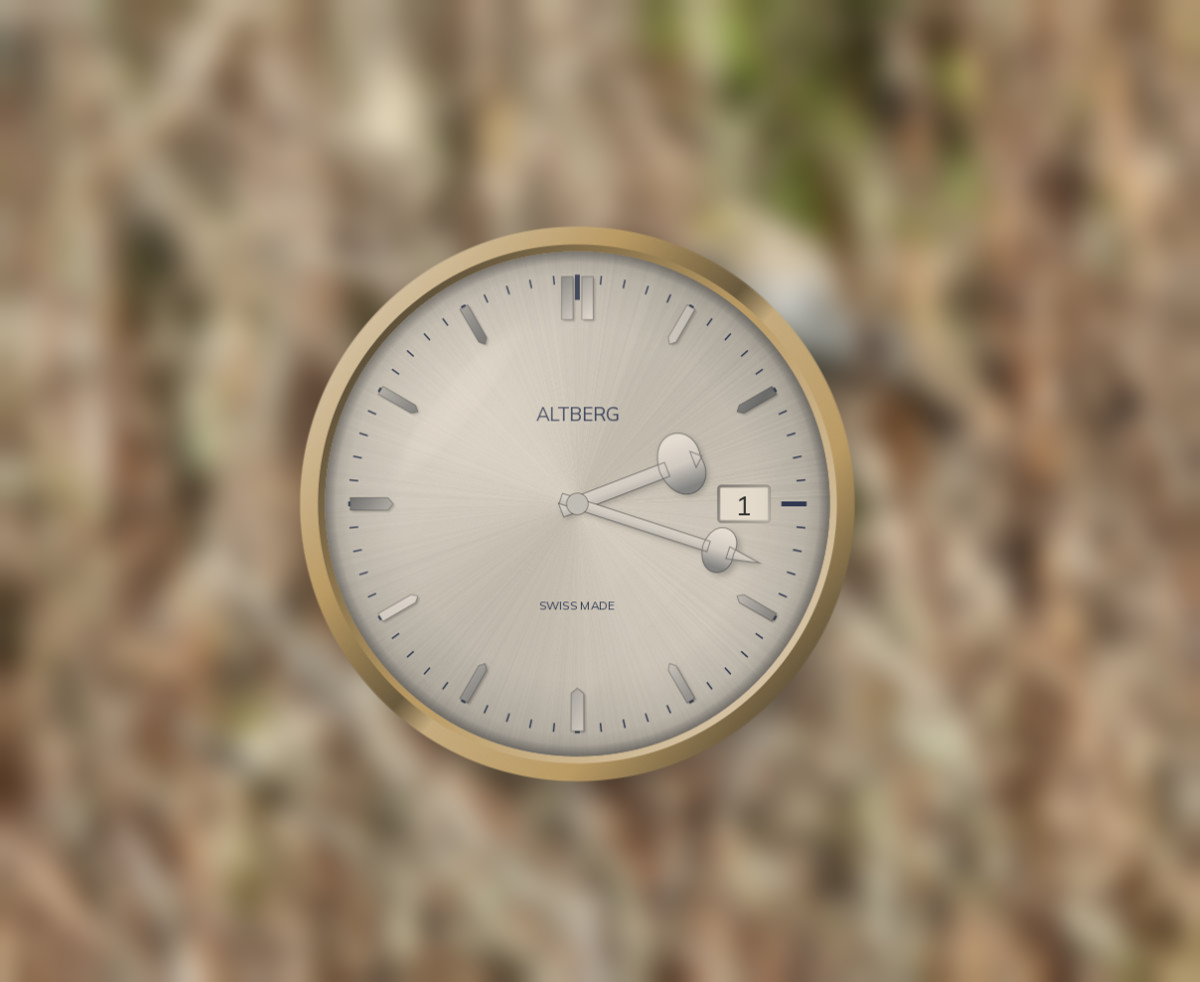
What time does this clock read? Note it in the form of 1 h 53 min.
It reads 2 h 18 min
